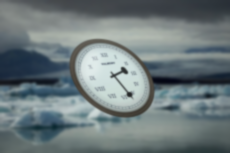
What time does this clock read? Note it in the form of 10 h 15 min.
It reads 2 h 27 min
